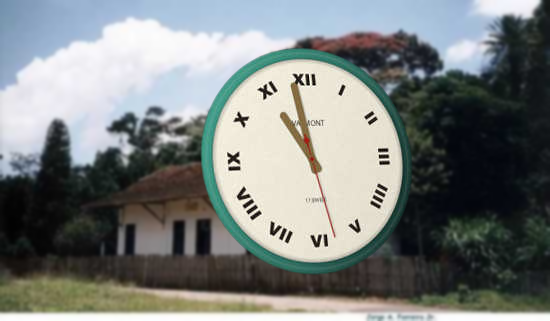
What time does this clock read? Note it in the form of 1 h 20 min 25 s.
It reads 10 h 58 min 28 s
